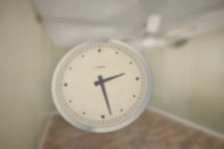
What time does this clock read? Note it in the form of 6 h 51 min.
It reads 2 h 28 min
